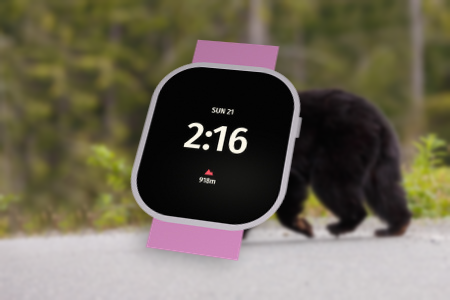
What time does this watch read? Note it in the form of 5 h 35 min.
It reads 2 h 16 min
